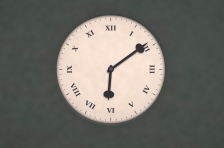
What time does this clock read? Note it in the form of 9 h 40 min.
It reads 6 h 09 min
